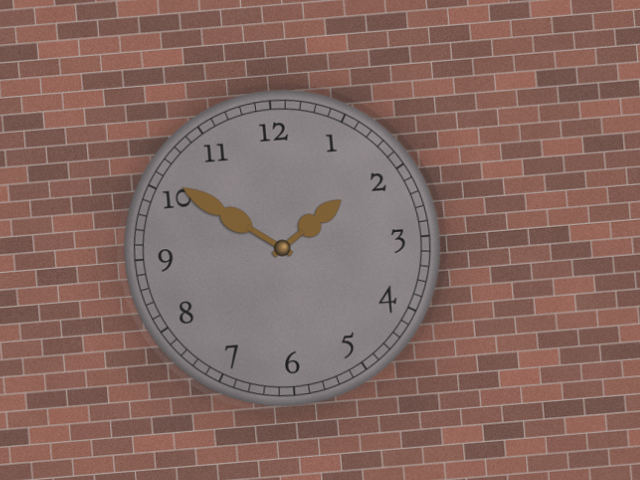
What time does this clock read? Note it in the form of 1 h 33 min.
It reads 1 h 51 min
